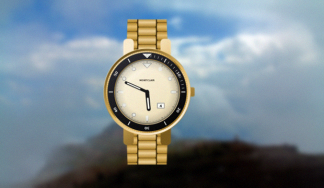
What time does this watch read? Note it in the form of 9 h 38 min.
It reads 5 h 49 min
